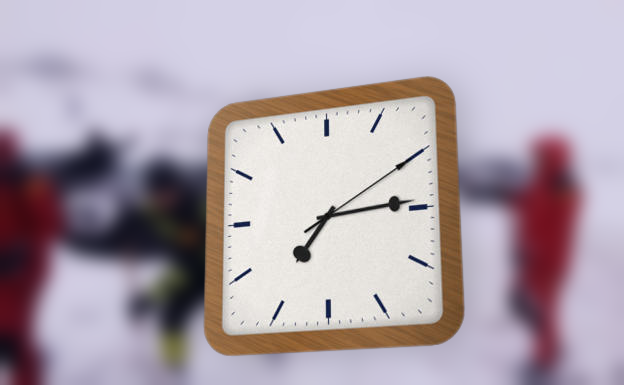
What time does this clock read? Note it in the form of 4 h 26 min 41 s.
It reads 7 h 14 min 10 s
